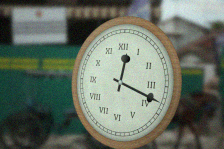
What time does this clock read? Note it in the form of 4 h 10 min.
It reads 12 h 18 min
